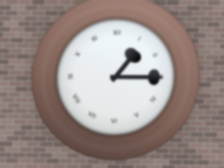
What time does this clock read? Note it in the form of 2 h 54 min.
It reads 1 h 15 min
